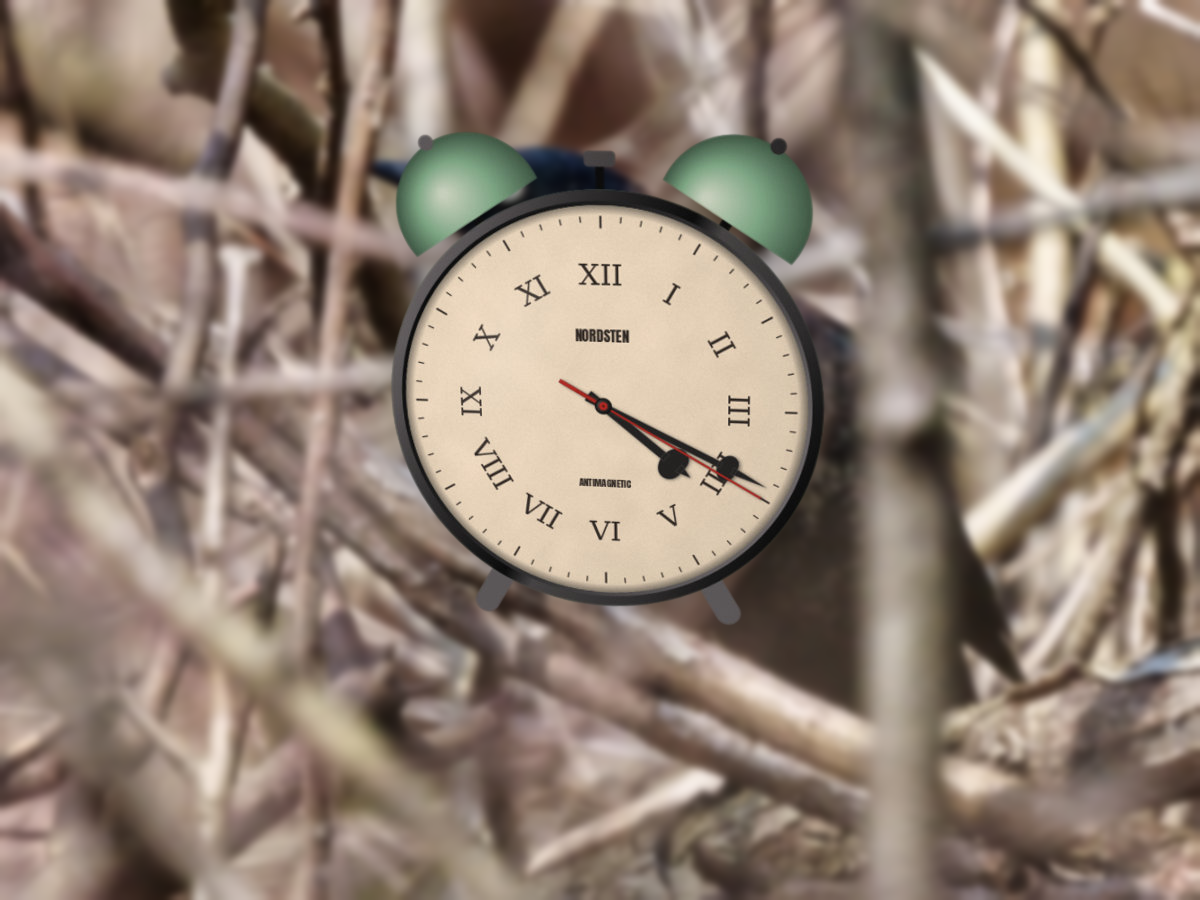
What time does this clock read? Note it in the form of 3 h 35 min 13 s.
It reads 4 h 19 min 20 s
